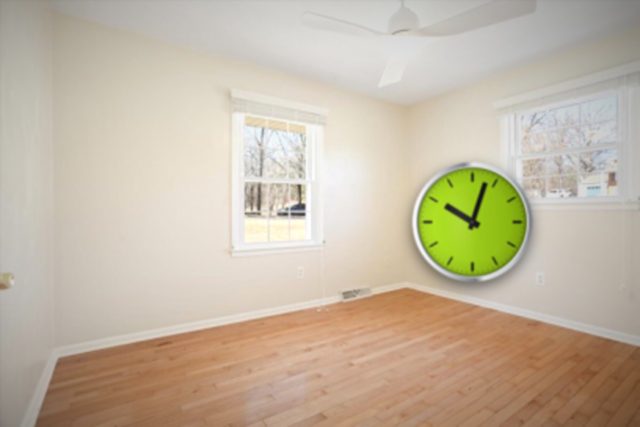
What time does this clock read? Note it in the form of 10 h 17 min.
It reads 10 h 03 min
